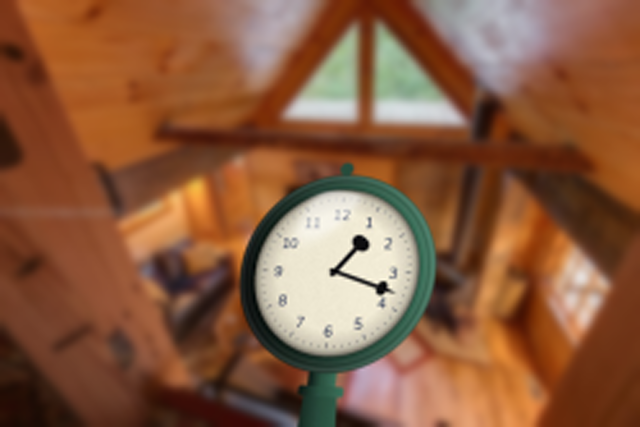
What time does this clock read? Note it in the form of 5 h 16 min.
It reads 1 h 18 min
